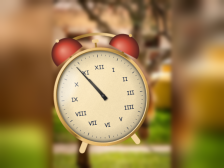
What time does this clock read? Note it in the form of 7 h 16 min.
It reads 10 h 54 min
